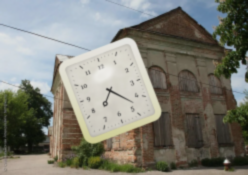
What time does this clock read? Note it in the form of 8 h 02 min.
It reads 7 h 23 min
